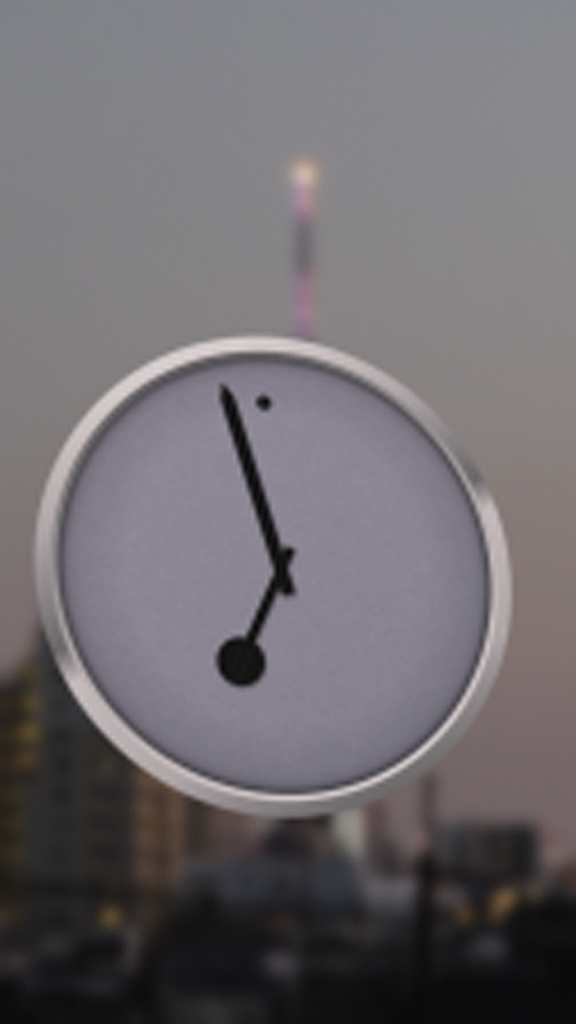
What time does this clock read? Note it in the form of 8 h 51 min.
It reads 6 h 58 min
